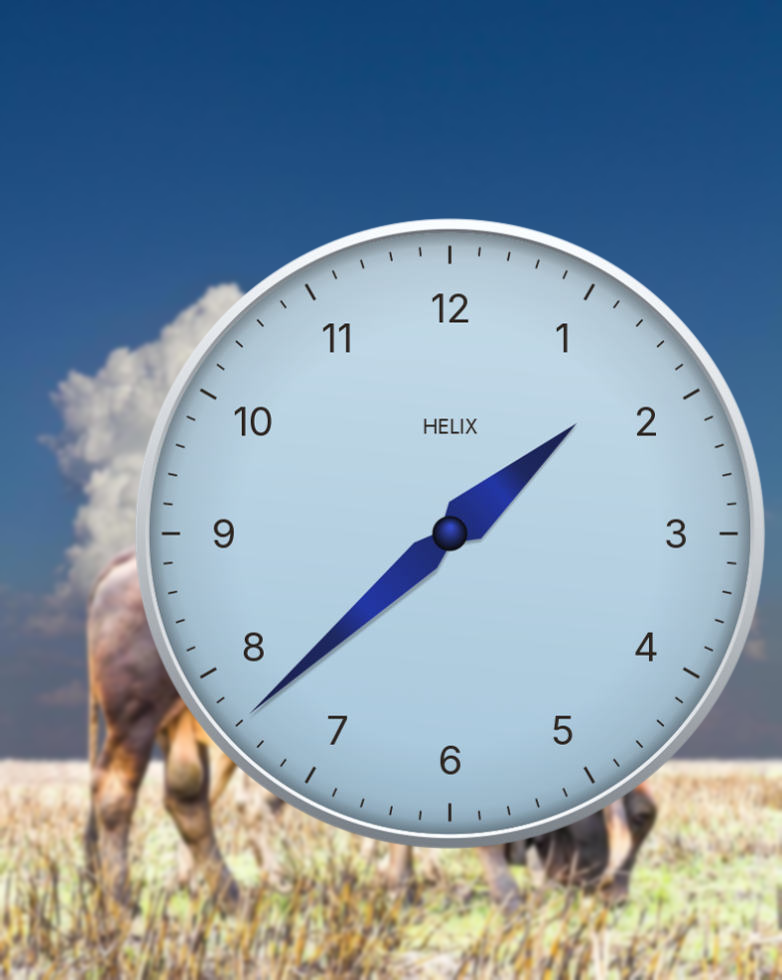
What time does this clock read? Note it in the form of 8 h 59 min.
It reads 1 h 38 min
